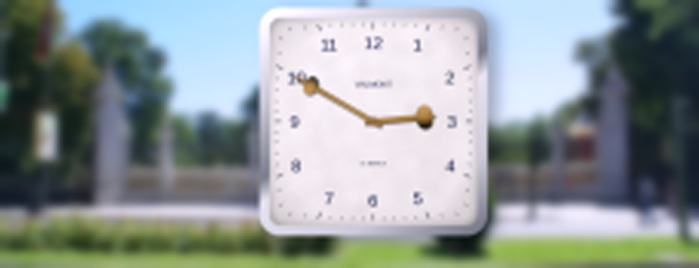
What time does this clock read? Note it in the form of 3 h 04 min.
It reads 2 h 50 min
